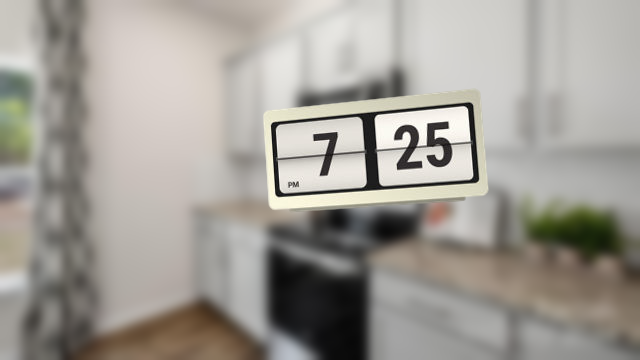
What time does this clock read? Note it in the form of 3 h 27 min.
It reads 7 h 25 min
